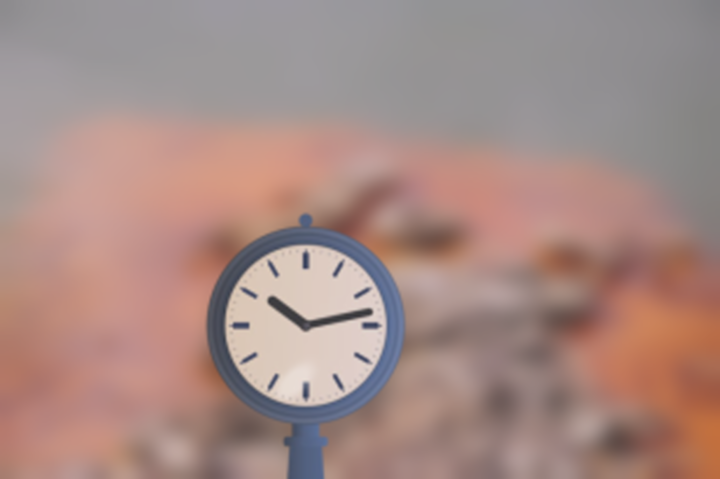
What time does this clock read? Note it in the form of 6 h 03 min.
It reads 10 h 13 min
